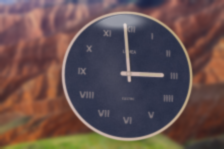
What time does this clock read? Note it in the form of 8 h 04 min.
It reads 2 h 59 min
